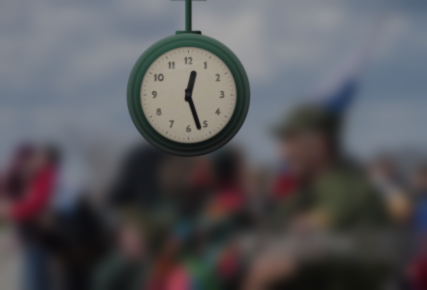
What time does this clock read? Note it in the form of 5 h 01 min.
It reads 12 h 27 min
